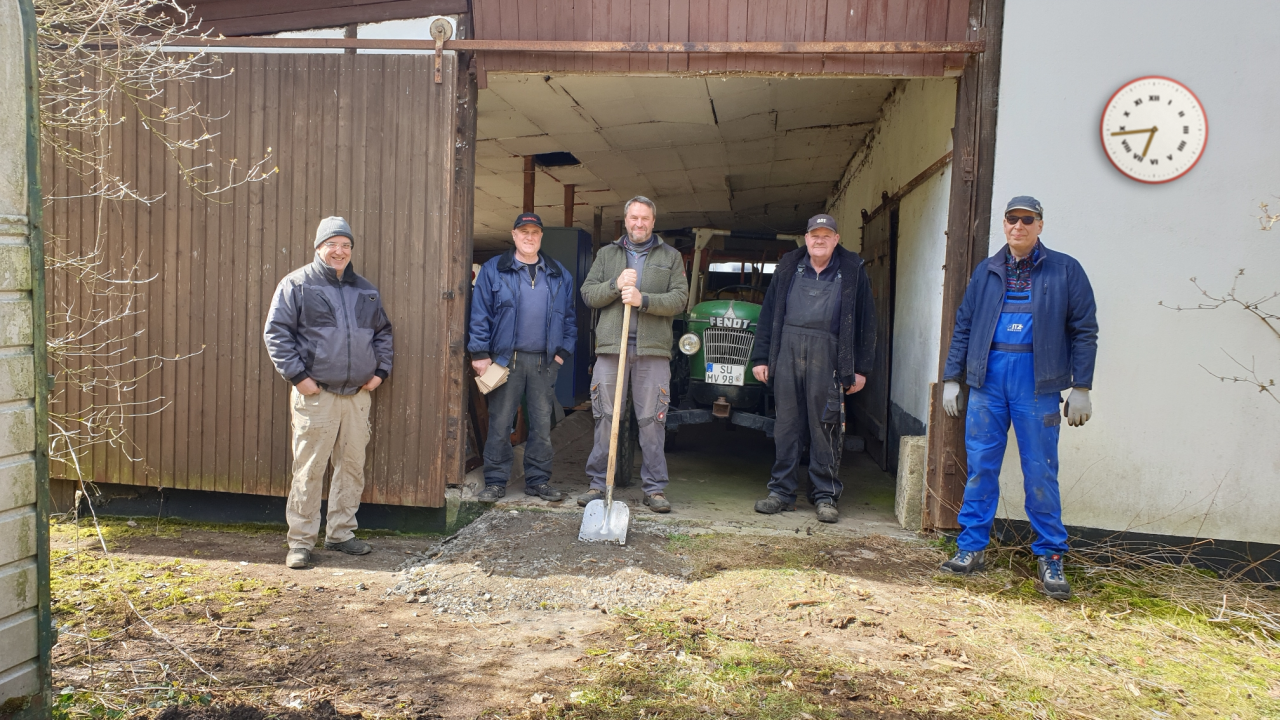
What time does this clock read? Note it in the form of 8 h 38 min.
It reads 6 h 44 min
